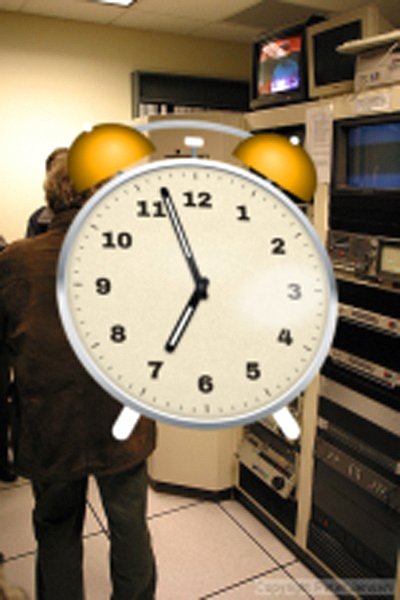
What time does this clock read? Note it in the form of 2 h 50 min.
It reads 6 h 57 min
